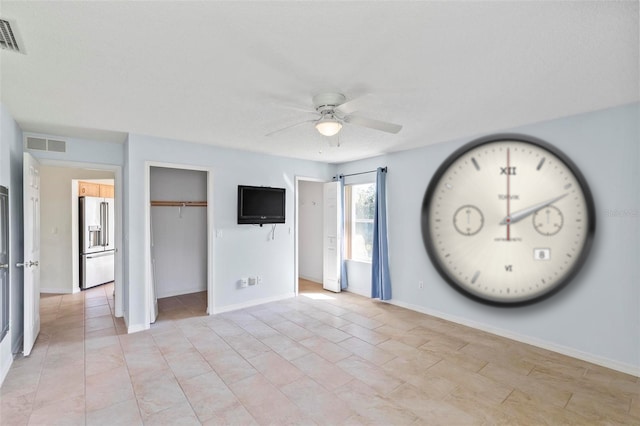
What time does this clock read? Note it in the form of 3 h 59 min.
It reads 2 h 11 min
